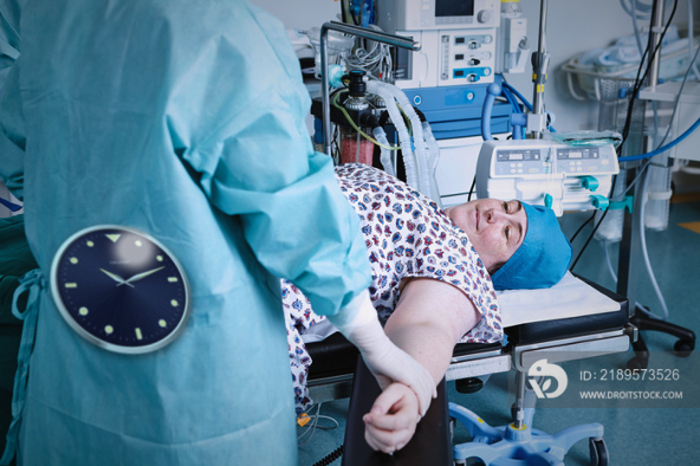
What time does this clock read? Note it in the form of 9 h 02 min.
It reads 10 h 12 min
